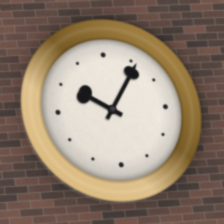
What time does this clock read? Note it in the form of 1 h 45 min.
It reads 10 h 06 min
